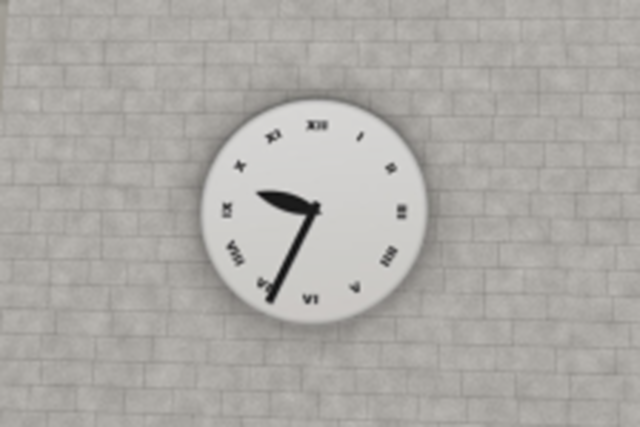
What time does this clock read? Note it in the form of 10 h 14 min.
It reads 9 h 34 min
